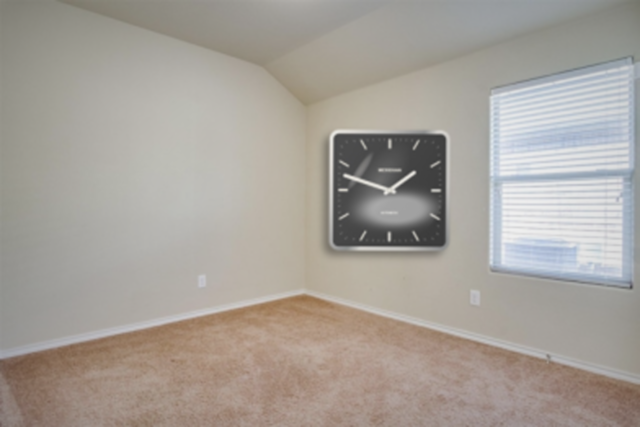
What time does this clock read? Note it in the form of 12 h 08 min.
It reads 1 h 48 min
